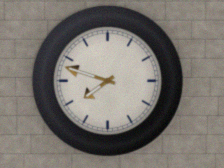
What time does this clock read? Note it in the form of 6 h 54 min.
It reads 7 h 48 min
